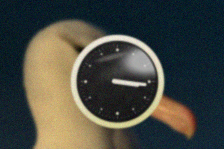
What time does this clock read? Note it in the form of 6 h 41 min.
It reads 3 h 16 min
